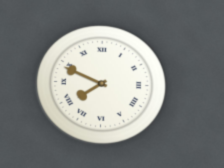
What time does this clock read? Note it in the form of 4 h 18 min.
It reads 7 h 49 min
